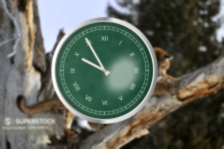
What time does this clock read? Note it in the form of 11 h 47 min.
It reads 9 h 55 min
